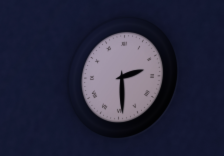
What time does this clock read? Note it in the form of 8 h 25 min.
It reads 2 h 29 min
